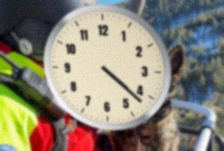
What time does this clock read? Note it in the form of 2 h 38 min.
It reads 4 h 22 min
